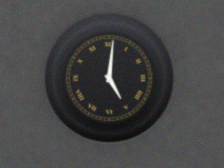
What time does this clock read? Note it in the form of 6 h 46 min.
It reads 5 h 01 min
